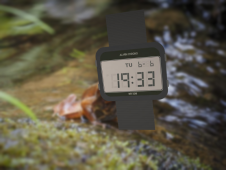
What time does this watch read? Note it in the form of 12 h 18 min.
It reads 19 h 33 min
